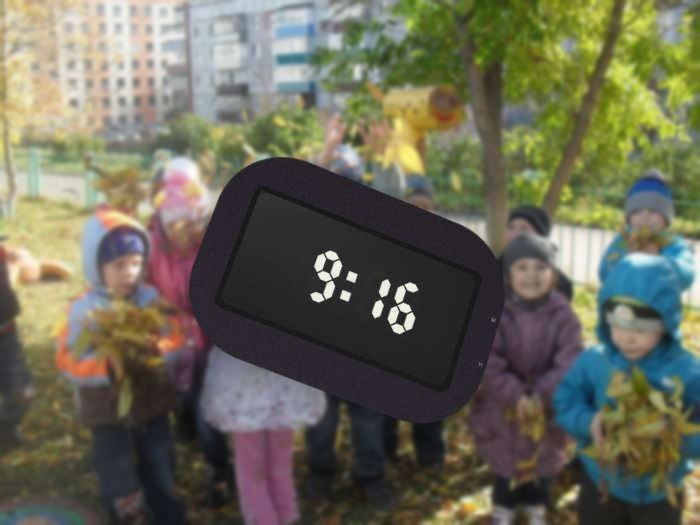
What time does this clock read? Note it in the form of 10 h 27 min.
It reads 9 h 16 min
